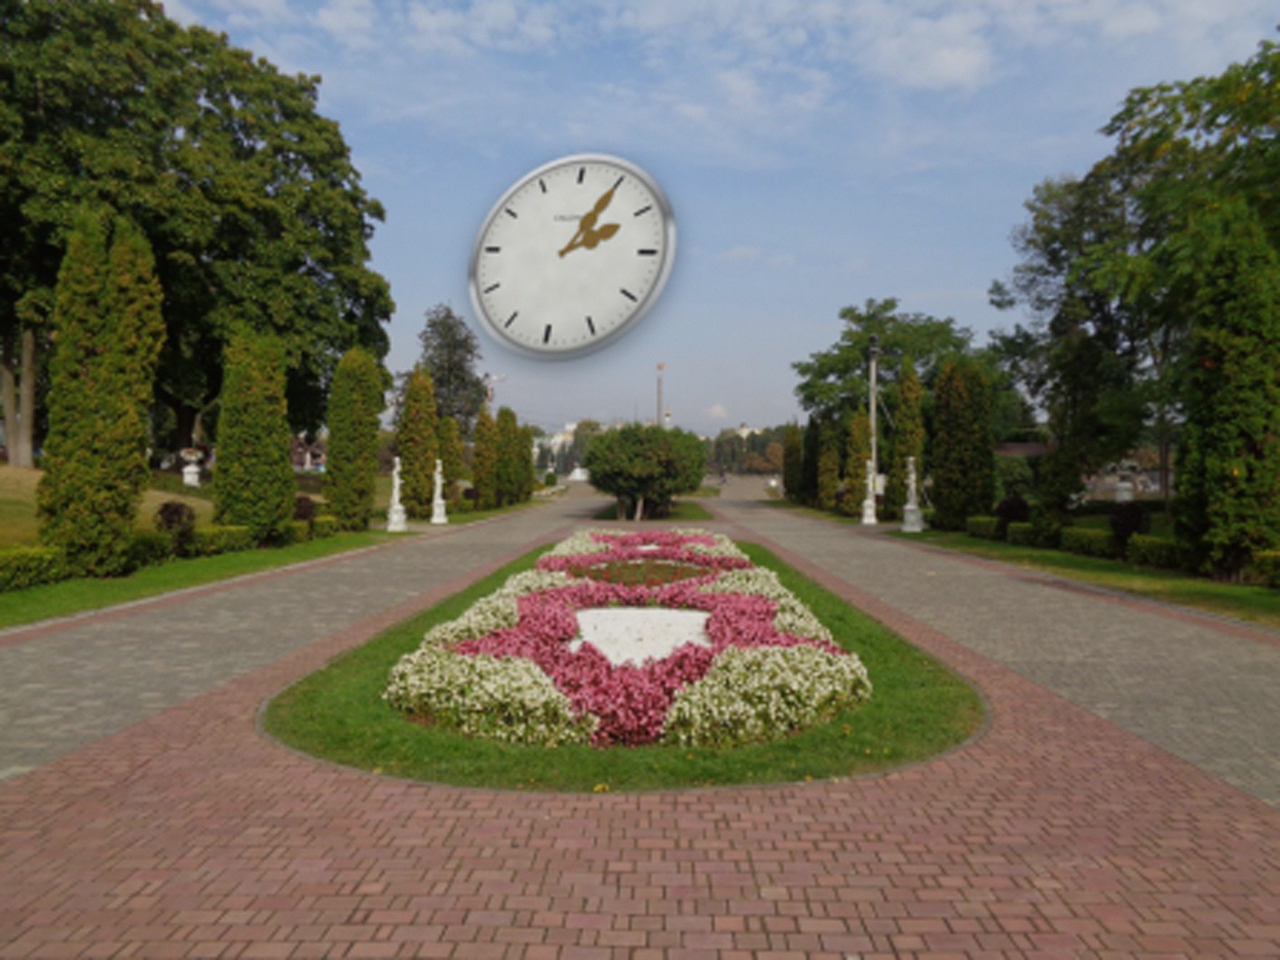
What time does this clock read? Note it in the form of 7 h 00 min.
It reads 2 h 05 min
